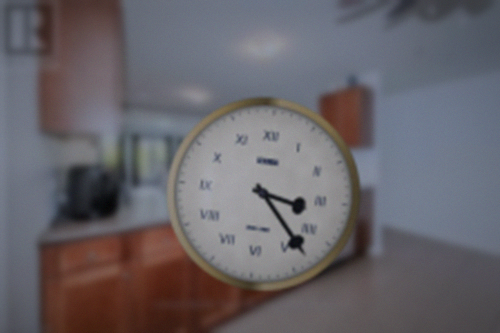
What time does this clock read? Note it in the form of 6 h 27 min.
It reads 3 h 23 min
